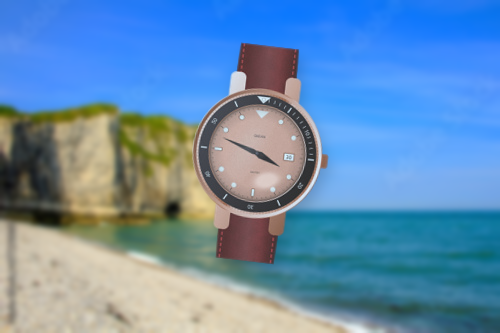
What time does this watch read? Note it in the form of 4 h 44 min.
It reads 3 h 48 min
